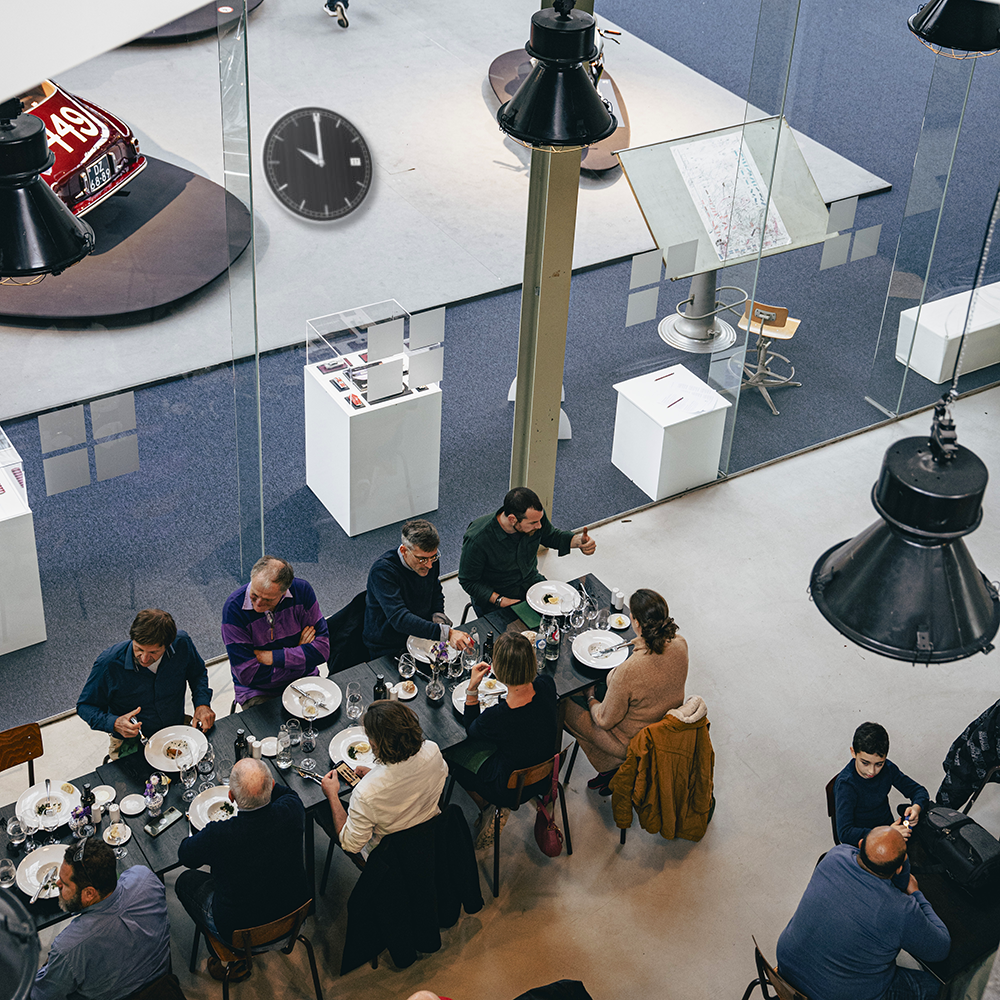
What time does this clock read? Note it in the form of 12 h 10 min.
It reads 10 h 00 min
